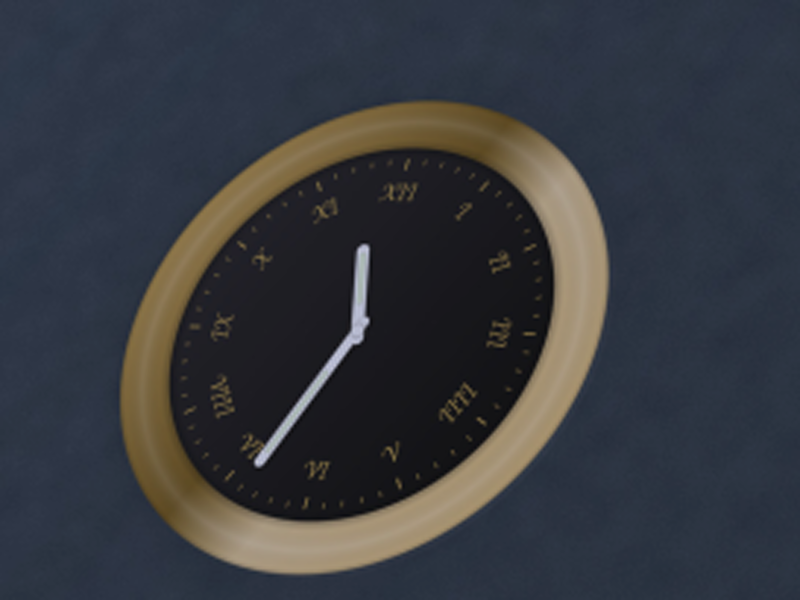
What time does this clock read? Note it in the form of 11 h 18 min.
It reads 11 h 34 min
